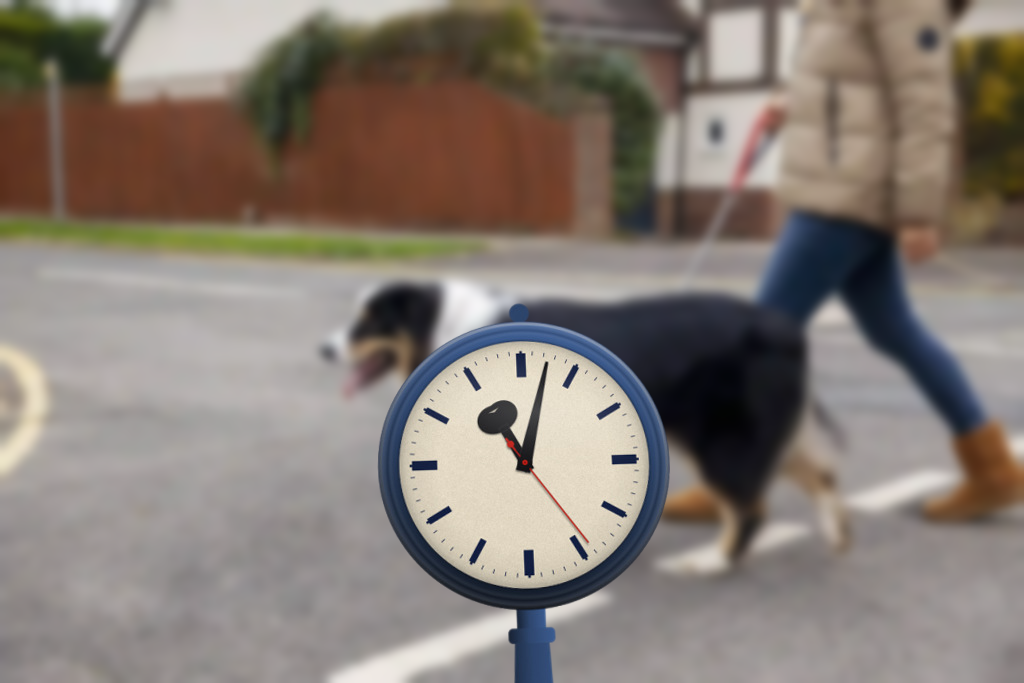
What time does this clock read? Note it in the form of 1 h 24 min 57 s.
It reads 11 h 02 min 24 s
